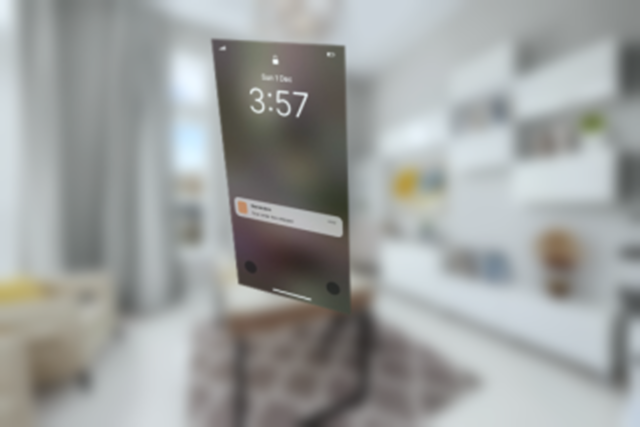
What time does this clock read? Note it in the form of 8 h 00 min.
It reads 3 h 57 min
